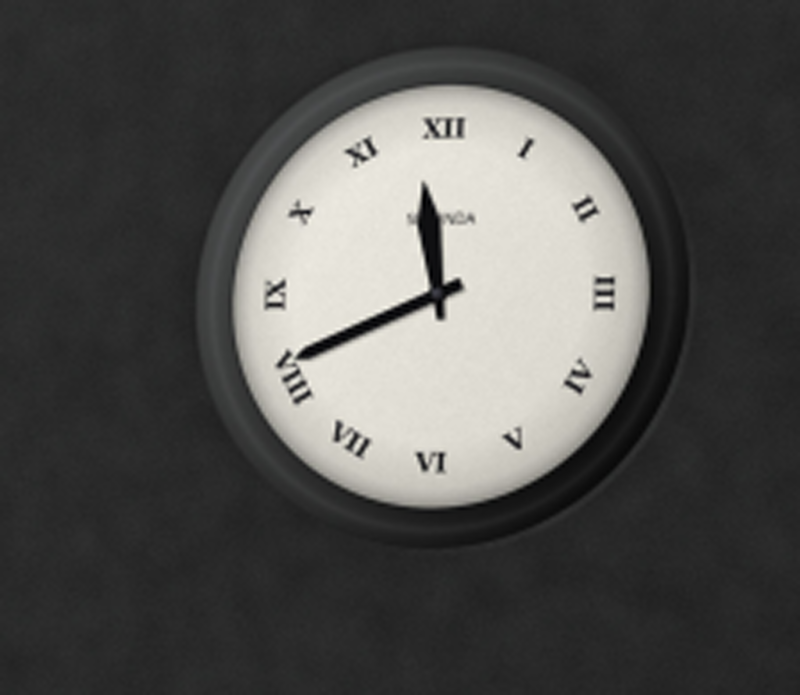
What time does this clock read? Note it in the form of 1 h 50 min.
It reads 11 h 41 min
